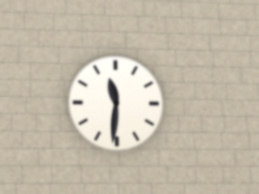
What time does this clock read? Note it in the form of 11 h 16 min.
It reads 11 h 31 min
